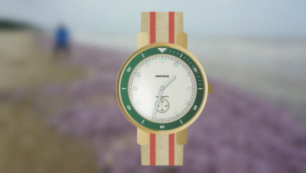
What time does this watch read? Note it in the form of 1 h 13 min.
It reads 1 h 33 min
